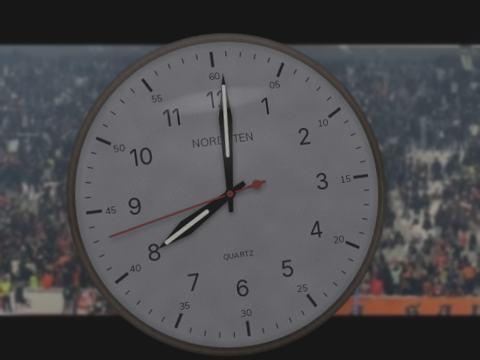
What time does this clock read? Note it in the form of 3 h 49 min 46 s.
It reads 8 h 00 min 43 s
